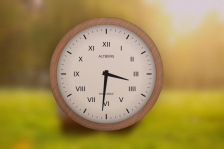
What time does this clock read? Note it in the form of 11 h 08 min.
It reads 3 h 31 min
